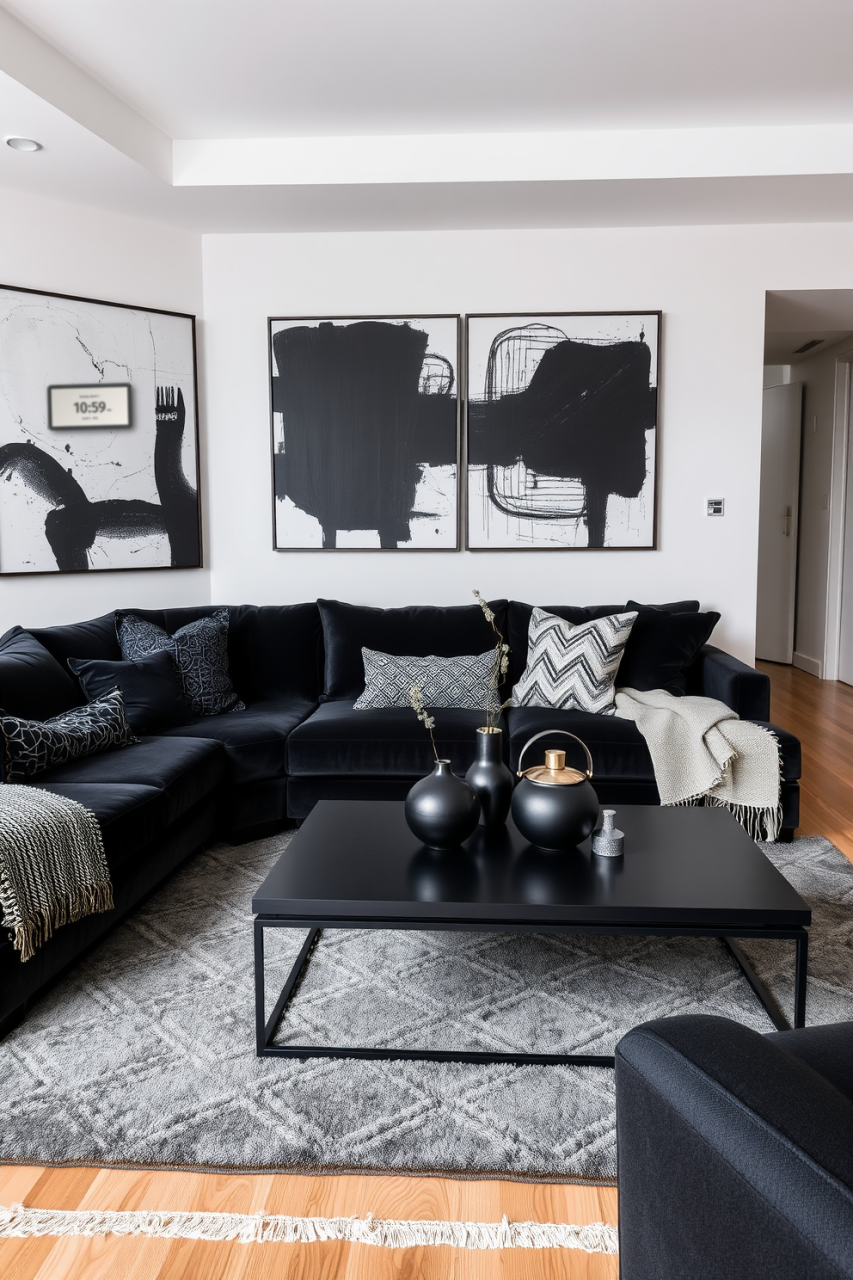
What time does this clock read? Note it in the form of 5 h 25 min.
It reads 10 h 59 min
